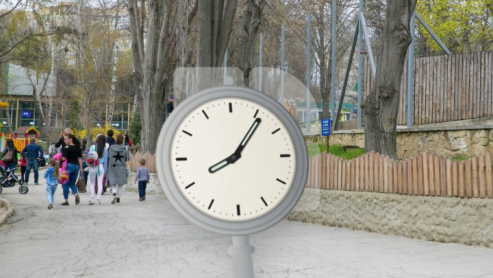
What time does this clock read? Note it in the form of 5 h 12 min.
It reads 8 h 06 min
